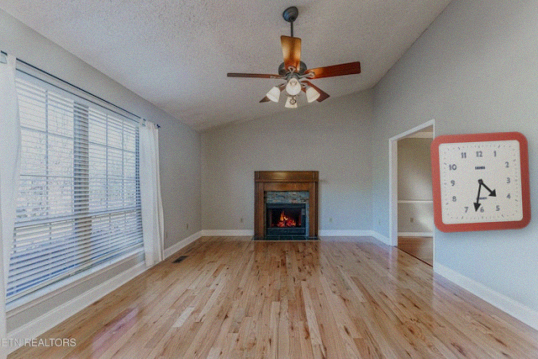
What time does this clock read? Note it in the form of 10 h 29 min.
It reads 4 h 32 min
